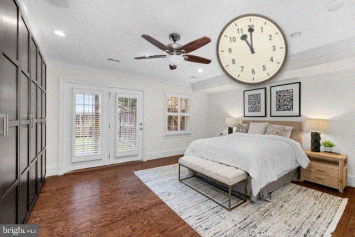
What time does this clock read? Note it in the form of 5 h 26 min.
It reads 11 h 00 min
